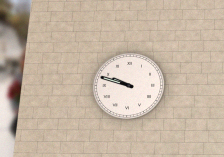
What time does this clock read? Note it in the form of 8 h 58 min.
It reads 9 h 48 min
